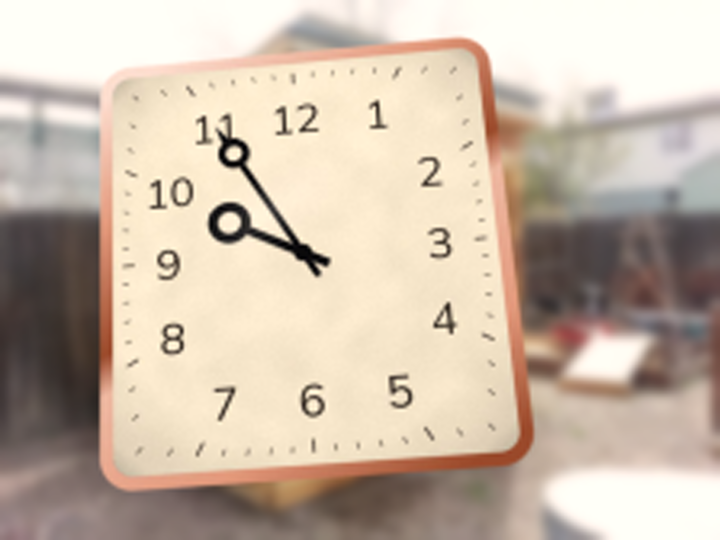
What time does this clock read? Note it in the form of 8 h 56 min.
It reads 9 h 55 min
